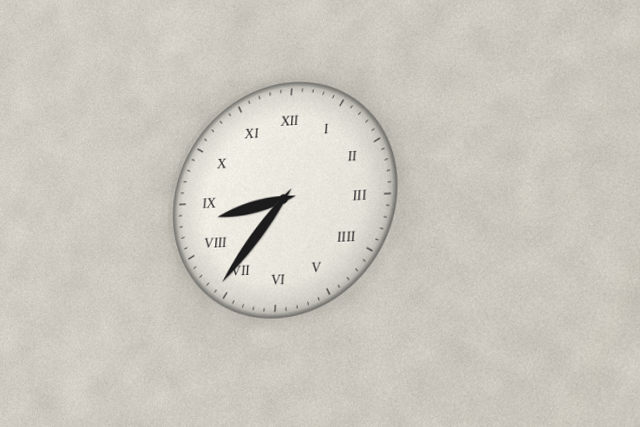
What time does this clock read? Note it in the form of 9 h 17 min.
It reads 8 h 36 min
